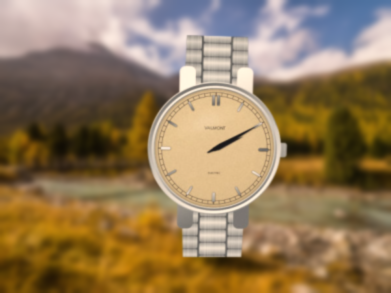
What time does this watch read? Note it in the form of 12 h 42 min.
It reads 2 h 10 min
